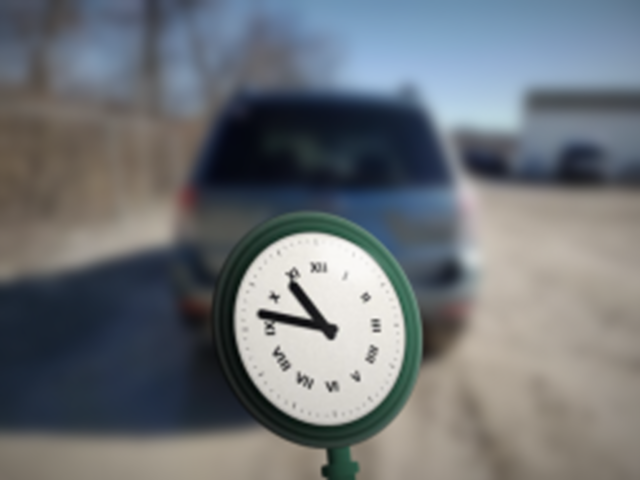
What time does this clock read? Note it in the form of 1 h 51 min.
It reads 10 h 47 min
